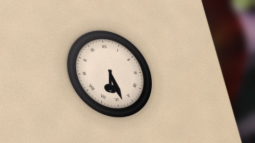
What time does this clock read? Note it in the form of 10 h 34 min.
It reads 6 h 28 min
